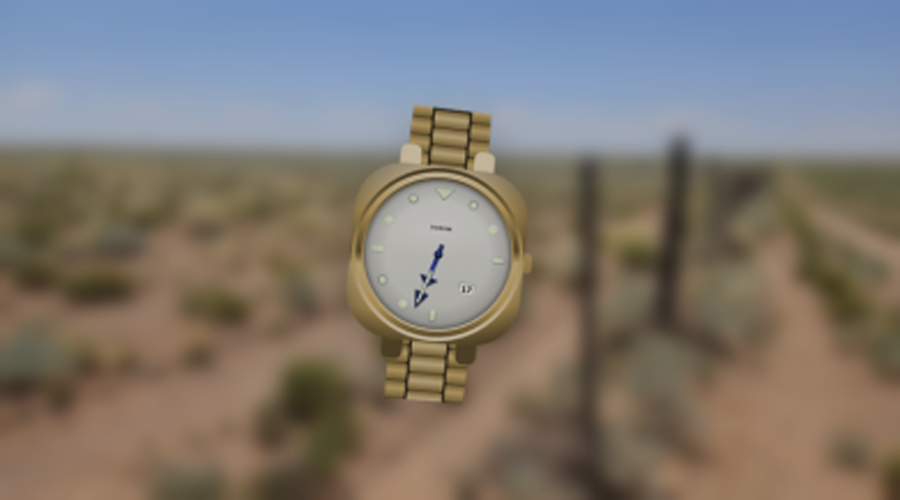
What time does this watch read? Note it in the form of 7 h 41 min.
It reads 6 h 33 min
